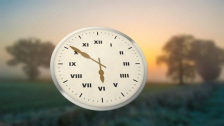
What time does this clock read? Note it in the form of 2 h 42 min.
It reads 5 h 51 min
